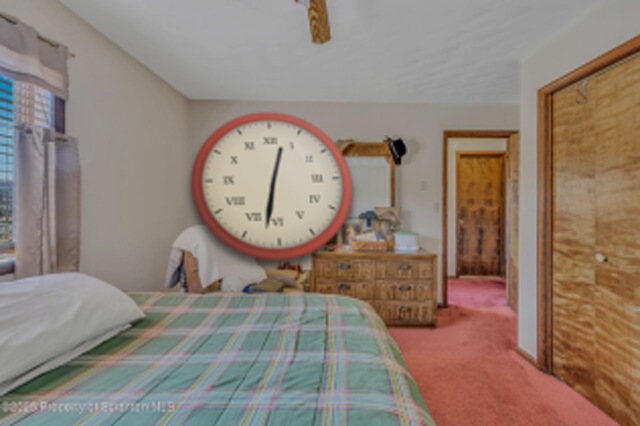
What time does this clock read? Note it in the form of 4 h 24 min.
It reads 12 h 32 min
